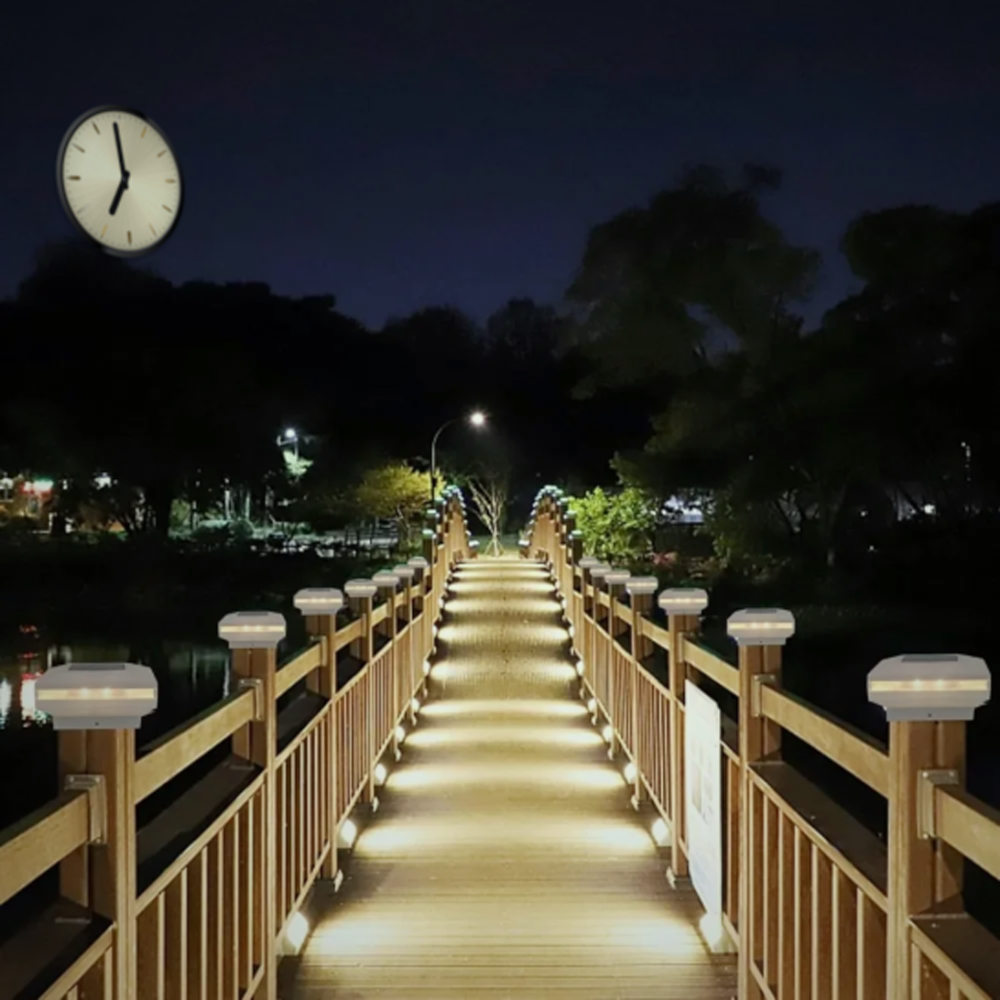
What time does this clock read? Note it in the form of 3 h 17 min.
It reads 6 h 59 min
